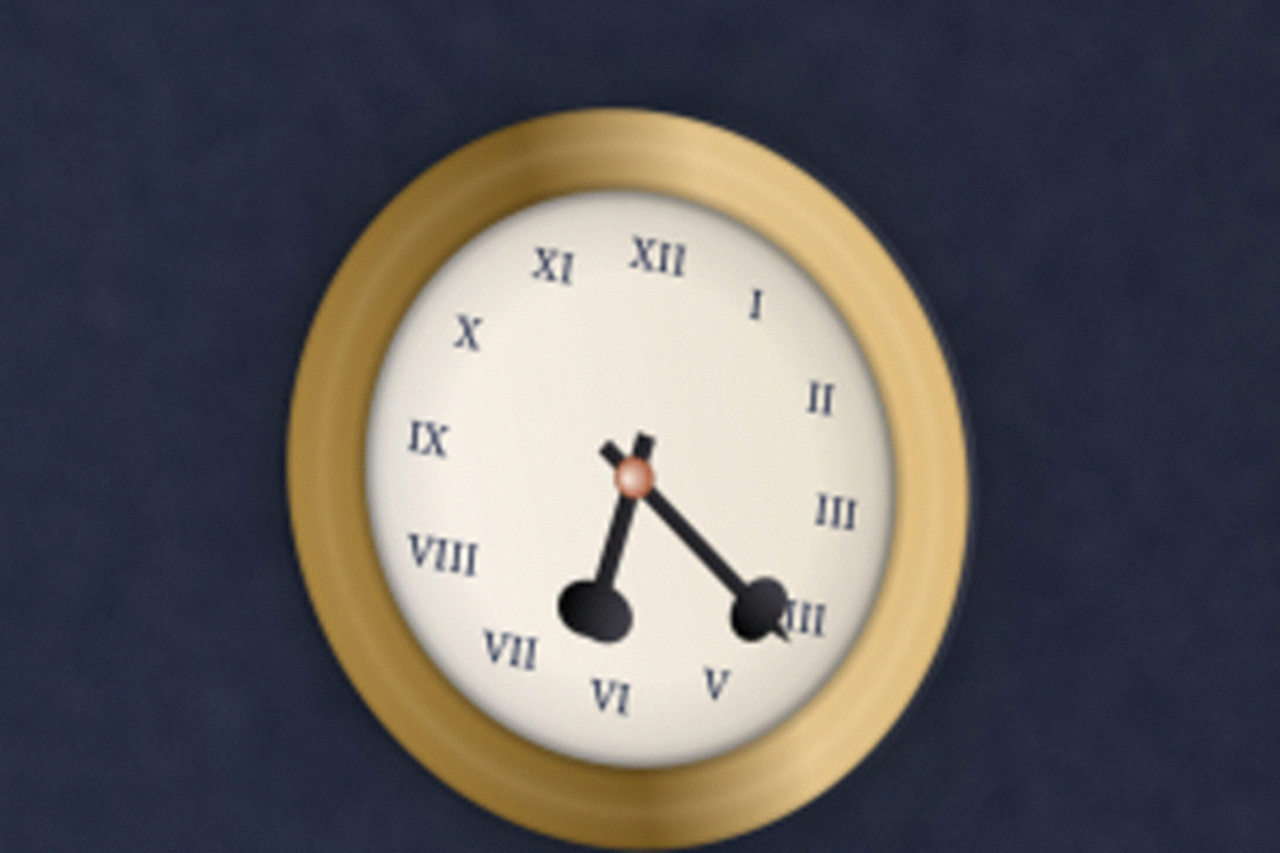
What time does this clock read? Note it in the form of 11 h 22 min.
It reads 6 h 21 min
